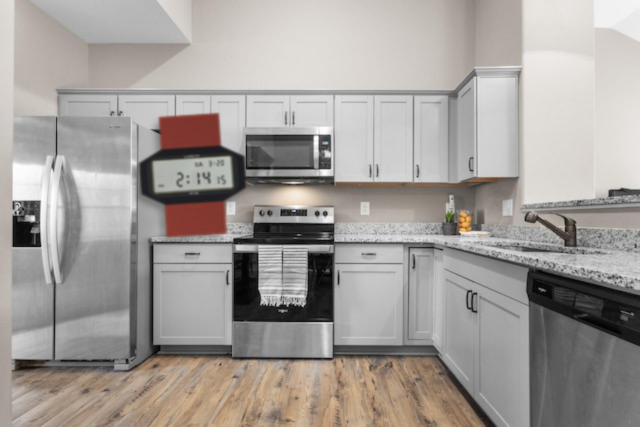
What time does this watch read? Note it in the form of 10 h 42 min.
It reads 2 h 14 min
